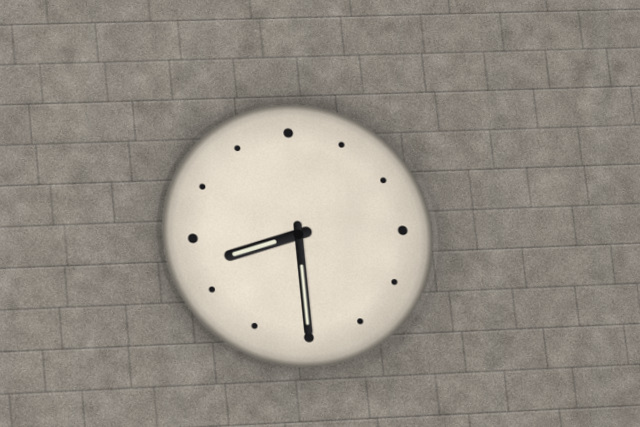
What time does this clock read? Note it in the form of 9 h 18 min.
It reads 8 h 30 min
